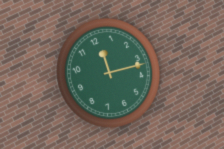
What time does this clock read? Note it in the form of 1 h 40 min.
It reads 12 h 17 min
